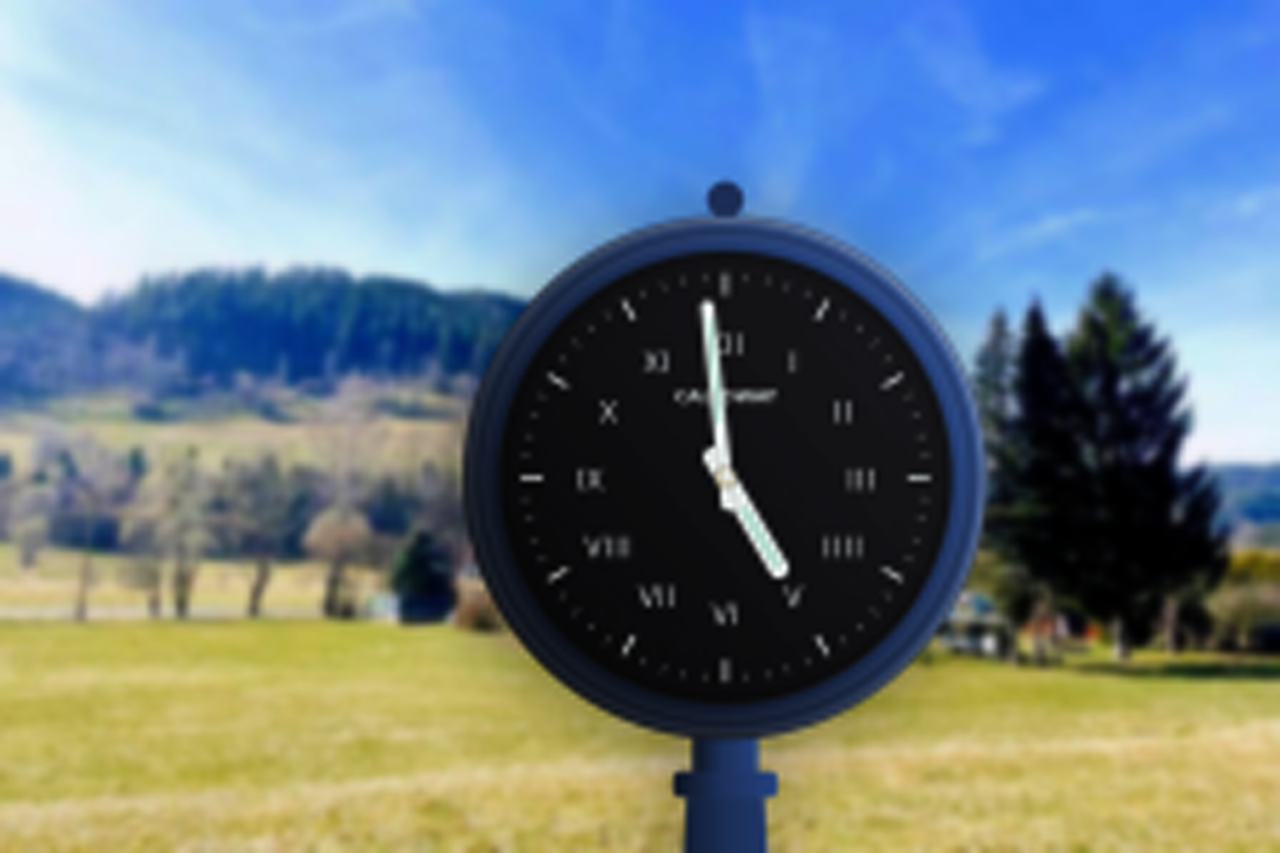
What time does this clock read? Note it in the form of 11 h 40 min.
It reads 4 h 59 min
